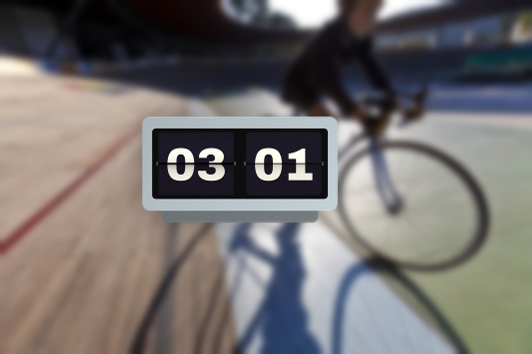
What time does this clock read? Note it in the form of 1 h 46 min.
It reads 3 h 01 min
